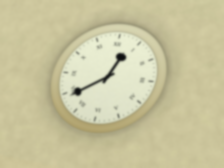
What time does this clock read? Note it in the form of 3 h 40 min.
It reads 12 h 39 min
